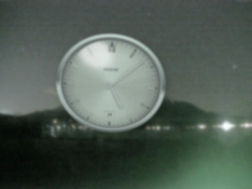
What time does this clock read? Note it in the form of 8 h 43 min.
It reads 5 h 08 min
